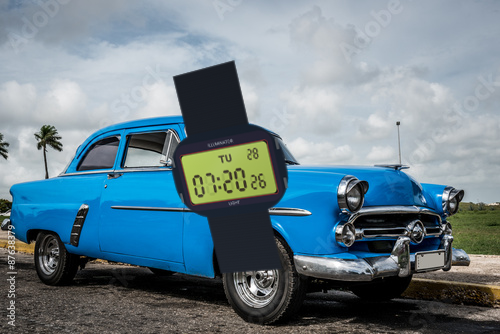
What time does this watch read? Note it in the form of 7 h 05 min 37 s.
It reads 7 h 20 min 26 s
